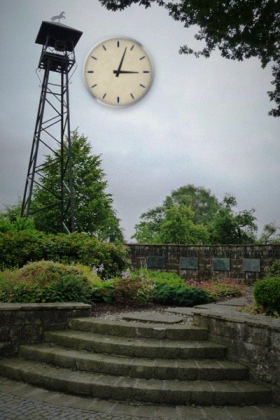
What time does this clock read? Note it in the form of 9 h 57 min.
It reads 3 h 03 min
